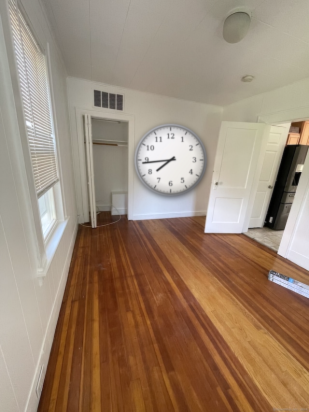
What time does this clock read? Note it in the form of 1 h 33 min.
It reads 7 h 44 min
